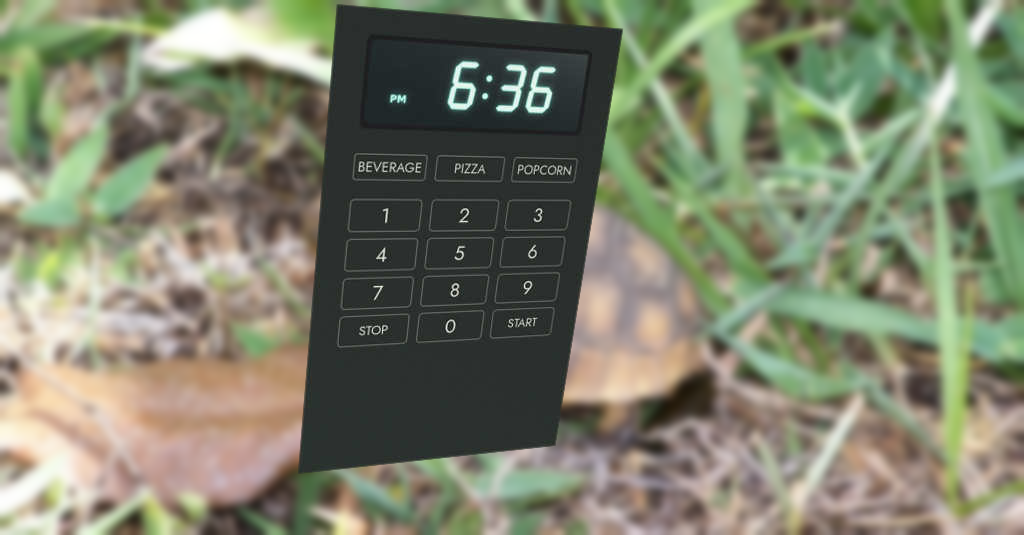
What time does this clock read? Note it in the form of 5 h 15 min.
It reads 6 h 36 min
